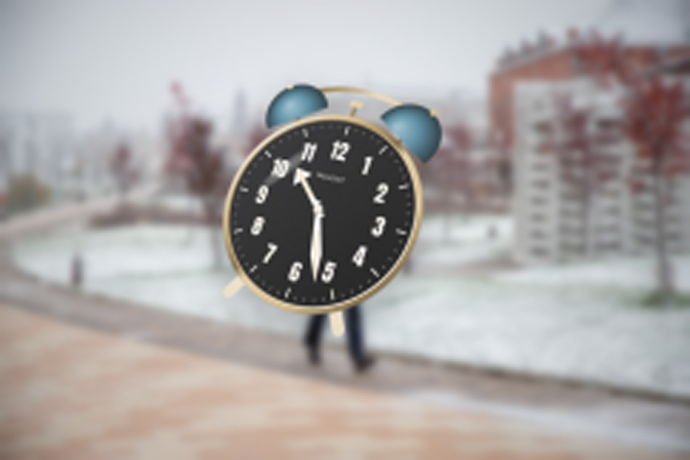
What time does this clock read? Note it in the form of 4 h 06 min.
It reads 10 h 27 min
